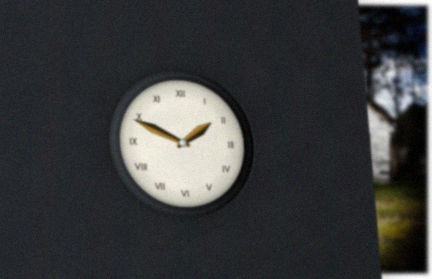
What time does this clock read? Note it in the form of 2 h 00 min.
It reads 1 h 49 min
